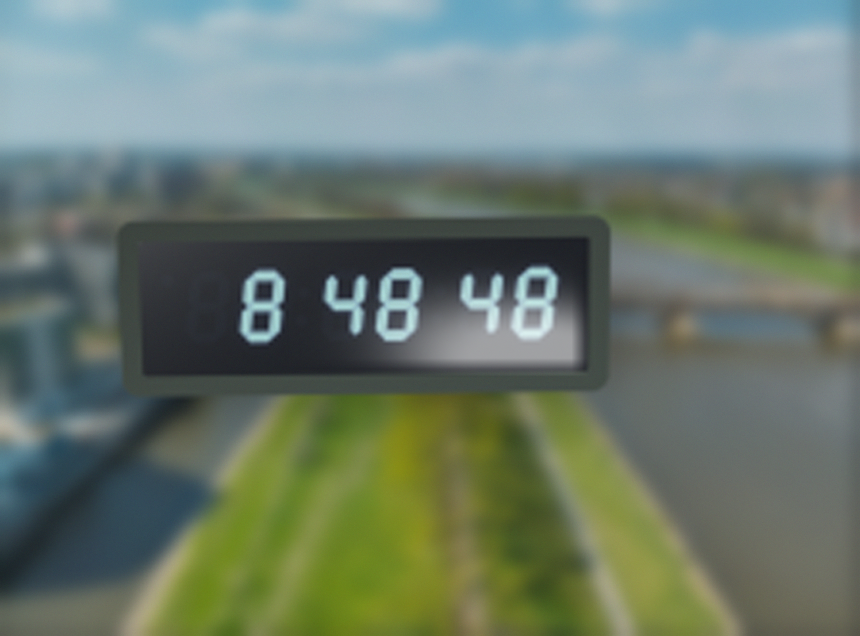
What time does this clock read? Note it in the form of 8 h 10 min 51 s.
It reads 8 h 48 min 48 s
